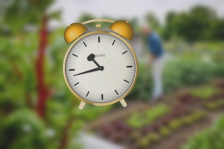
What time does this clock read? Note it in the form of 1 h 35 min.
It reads 10 h 43 min
